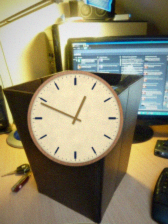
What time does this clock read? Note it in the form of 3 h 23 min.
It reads 12 h 49 min
